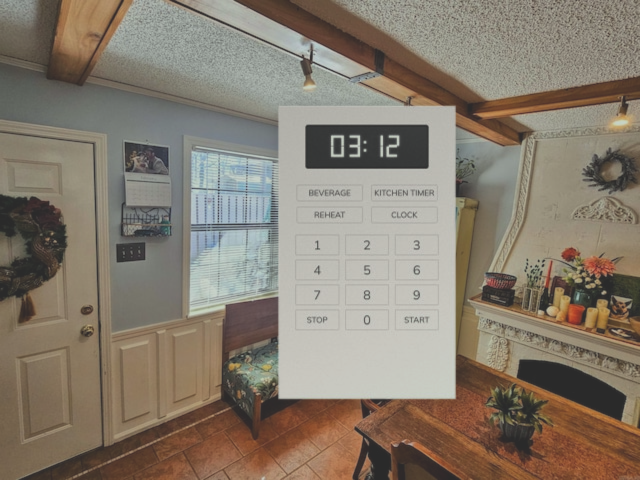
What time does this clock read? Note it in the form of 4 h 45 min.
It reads 3 h 12 min
